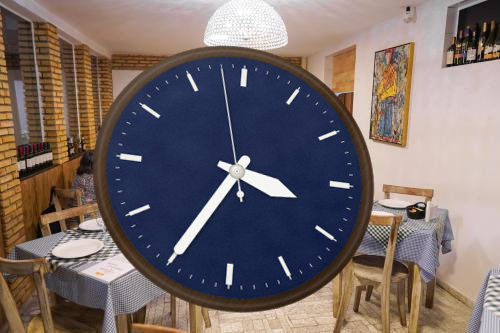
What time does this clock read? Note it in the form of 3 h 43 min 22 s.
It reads 3 h 34 min 58 s
